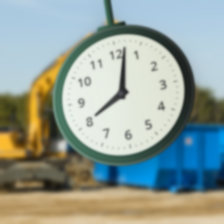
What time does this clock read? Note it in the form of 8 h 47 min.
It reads 8 h 02 min
